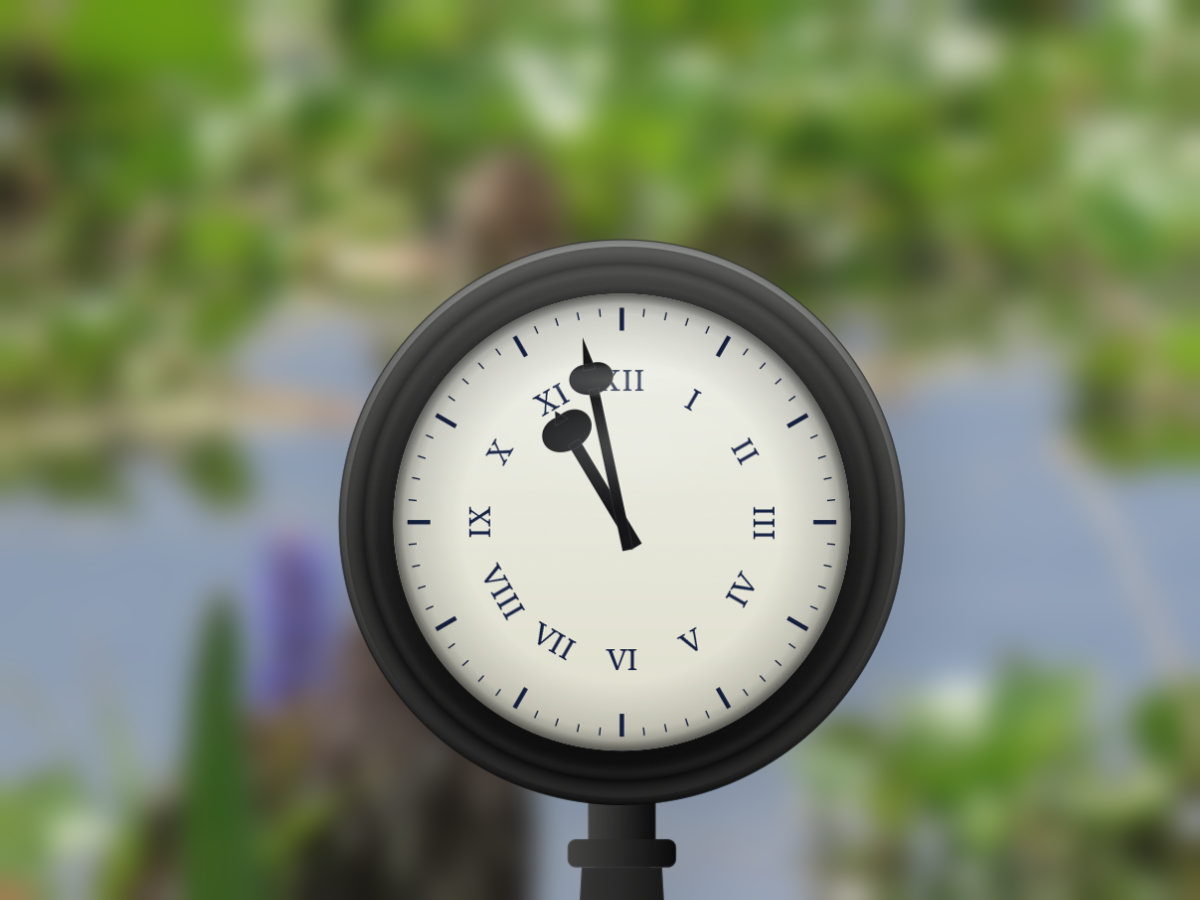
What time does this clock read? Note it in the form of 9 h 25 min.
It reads 10 h 58 min
